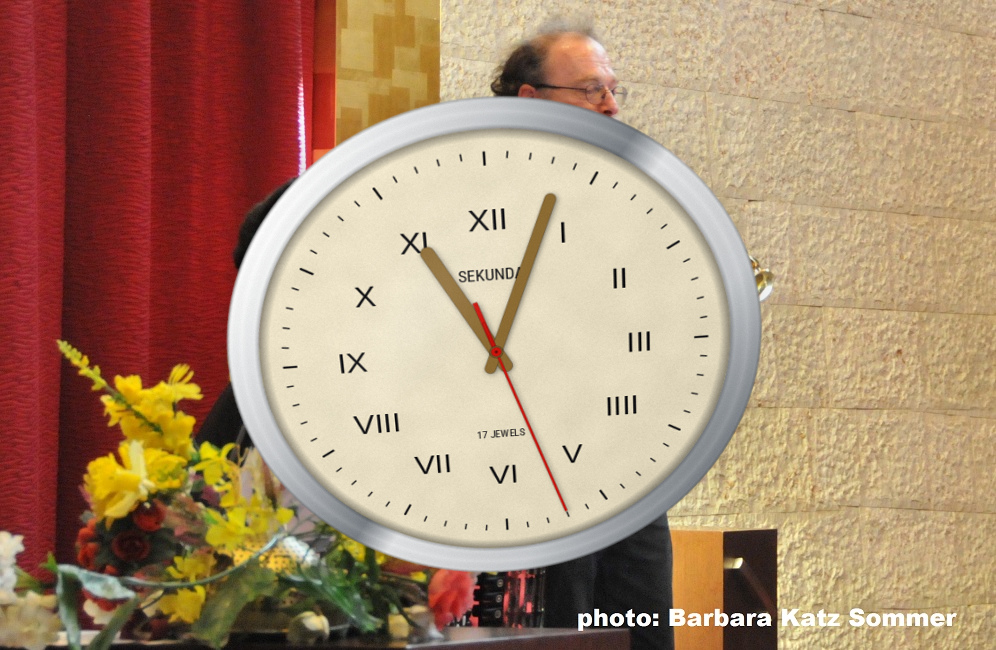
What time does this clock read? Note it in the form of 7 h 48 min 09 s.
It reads 11 h 03 min 27 s
